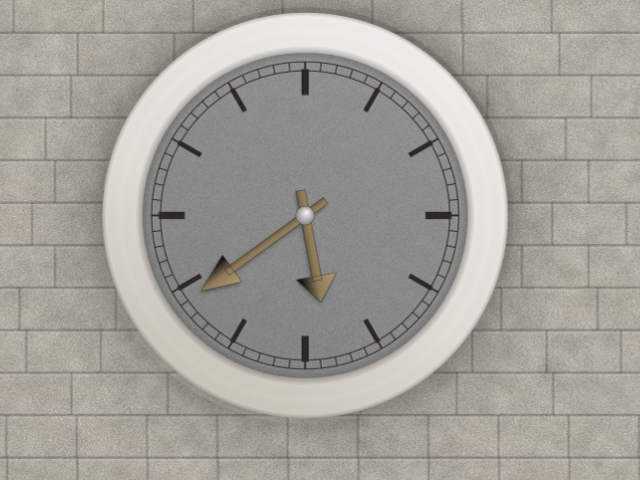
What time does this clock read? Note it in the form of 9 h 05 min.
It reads 5 h 39 min
